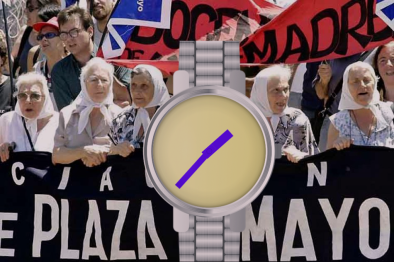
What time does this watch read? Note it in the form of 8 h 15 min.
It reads 1 h 37 min
